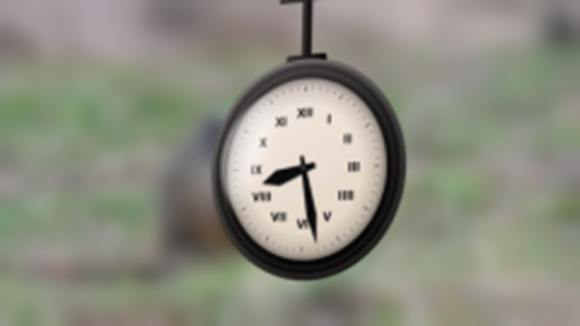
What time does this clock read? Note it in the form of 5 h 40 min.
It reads 8 h 28 min
